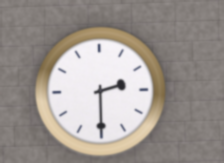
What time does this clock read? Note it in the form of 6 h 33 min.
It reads 2 h 30 min
